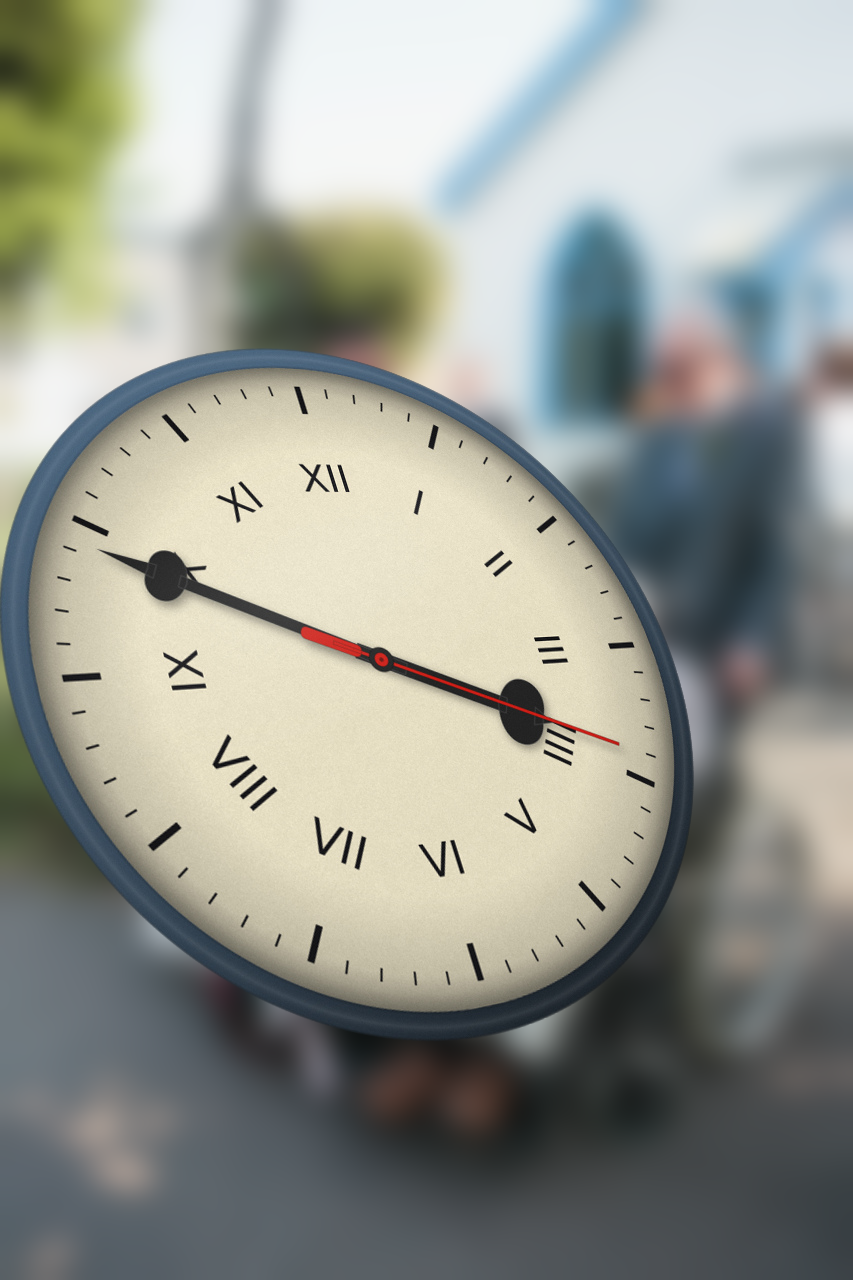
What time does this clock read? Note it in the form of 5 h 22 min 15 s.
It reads 3 h 49 min 19 s
